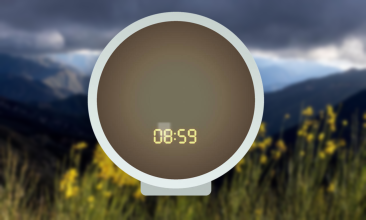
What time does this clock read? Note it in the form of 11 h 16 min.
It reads 8 h 59 min
